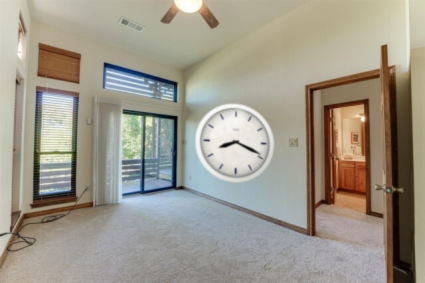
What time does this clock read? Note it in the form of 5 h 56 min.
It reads 8 h 19 min
